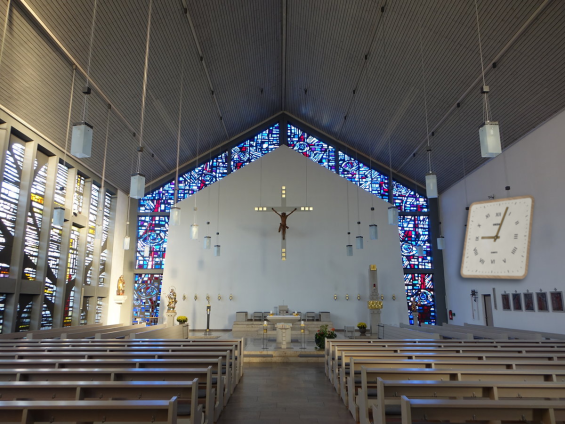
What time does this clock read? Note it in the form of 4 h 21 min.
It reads 9 h 03 min
